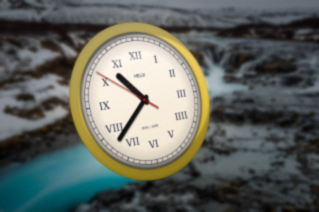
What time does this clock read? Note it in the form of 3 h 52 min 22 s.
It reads 10 h 37 min 51 s
